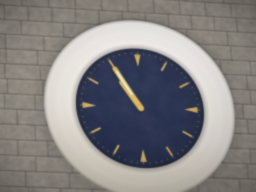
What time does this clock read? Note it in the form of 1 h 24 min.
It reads 10 h 55 min
